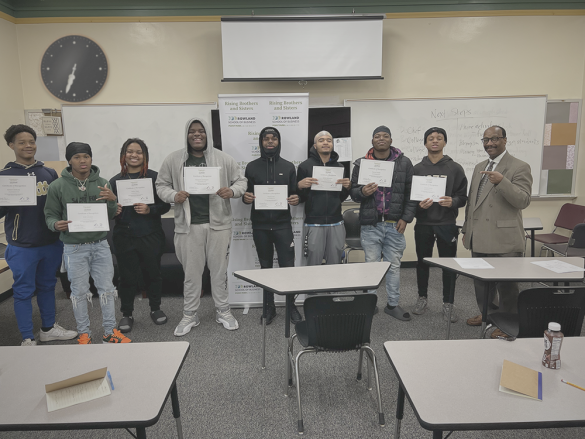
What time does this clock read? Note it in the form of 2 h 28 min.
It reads 6 h 33 min
